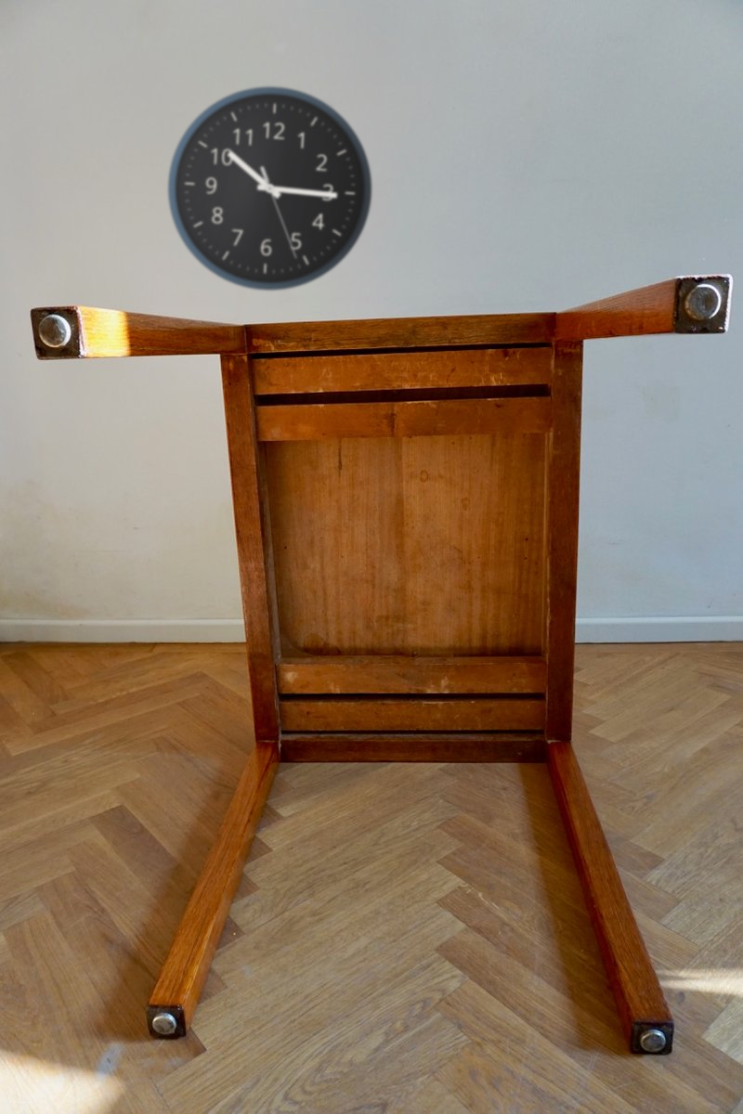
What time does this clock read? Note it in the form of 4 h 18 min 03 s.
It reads 10 h 15 min 26 s
